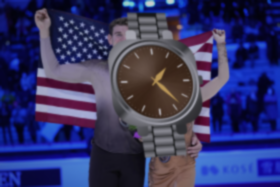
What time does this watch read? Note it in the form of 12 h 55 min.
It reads 1 h 23 min
